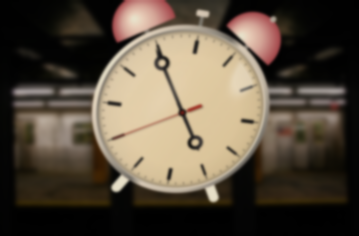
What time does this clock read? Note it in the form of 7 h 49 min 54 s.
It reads 4 h 54 min 40 s
